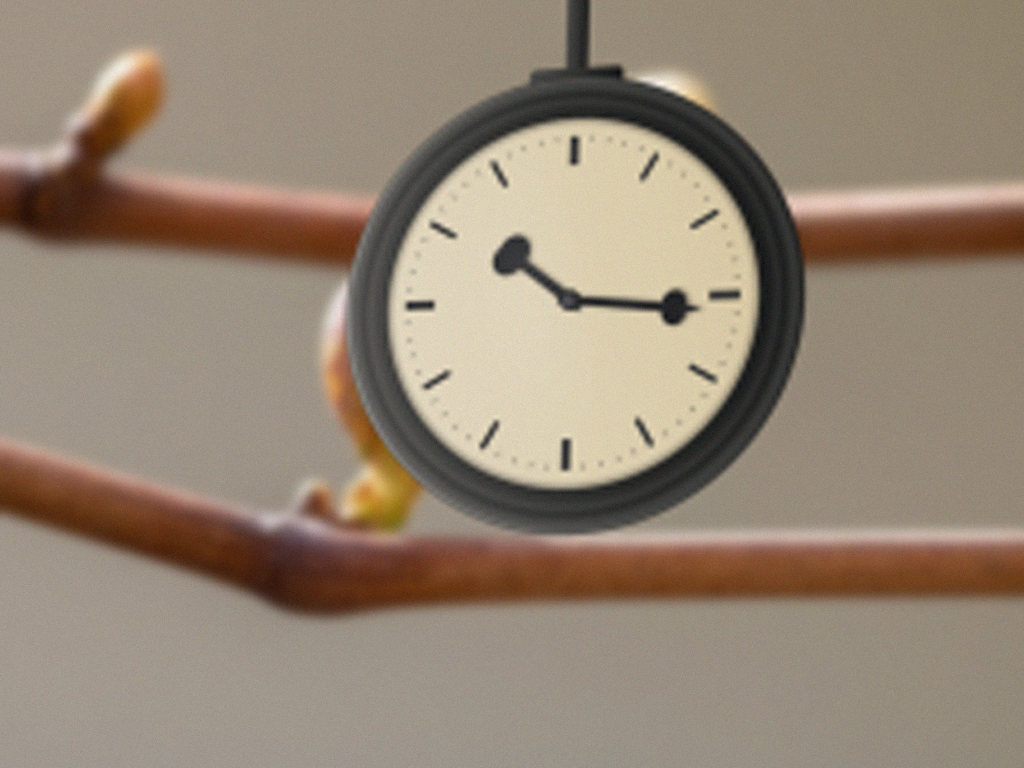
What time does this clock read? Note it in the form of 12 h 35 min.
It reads 10 h 16 min
